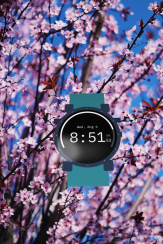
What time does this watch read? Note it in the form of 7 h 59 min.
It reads 8 h 51 min
